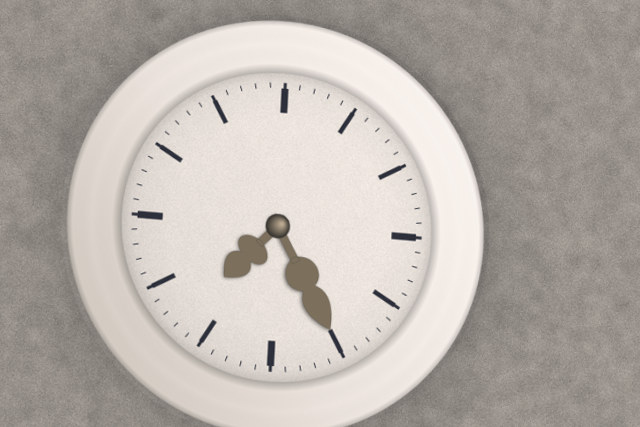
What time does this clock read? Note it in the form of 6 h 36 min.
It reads 7 h 25 min
